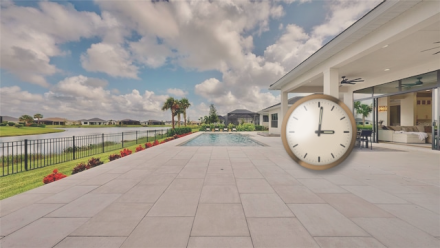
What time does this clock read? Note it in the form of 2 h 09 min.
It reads 3 h 01 min
